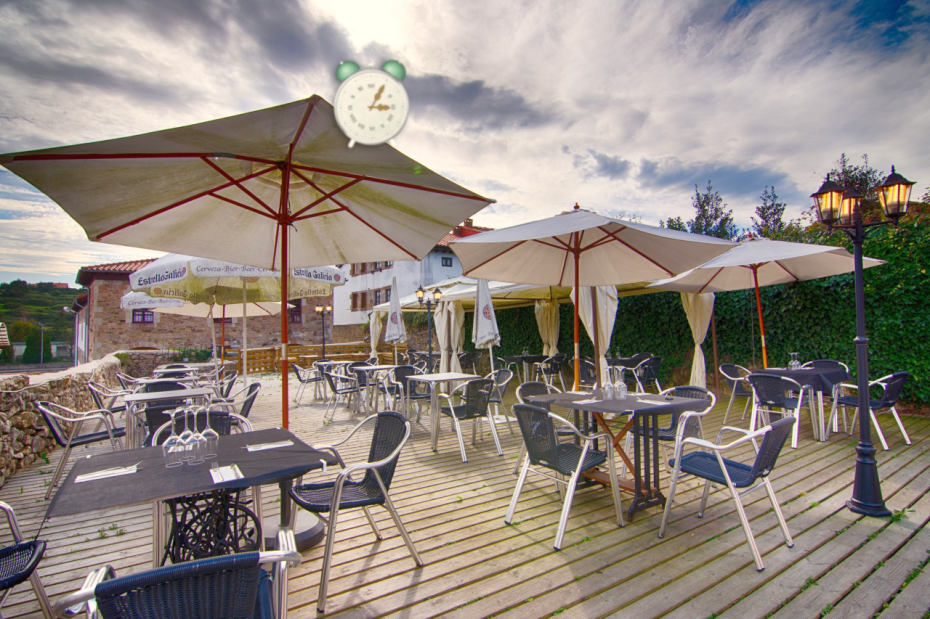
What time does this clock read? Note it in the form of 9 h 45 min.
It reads 3 h 05 min
